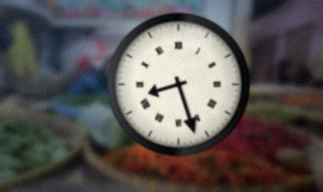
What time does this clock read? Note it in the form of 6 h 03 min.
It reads 8 h 27 min
